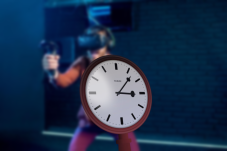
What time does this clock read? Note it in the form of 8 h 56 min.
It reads 3 h 07 min
